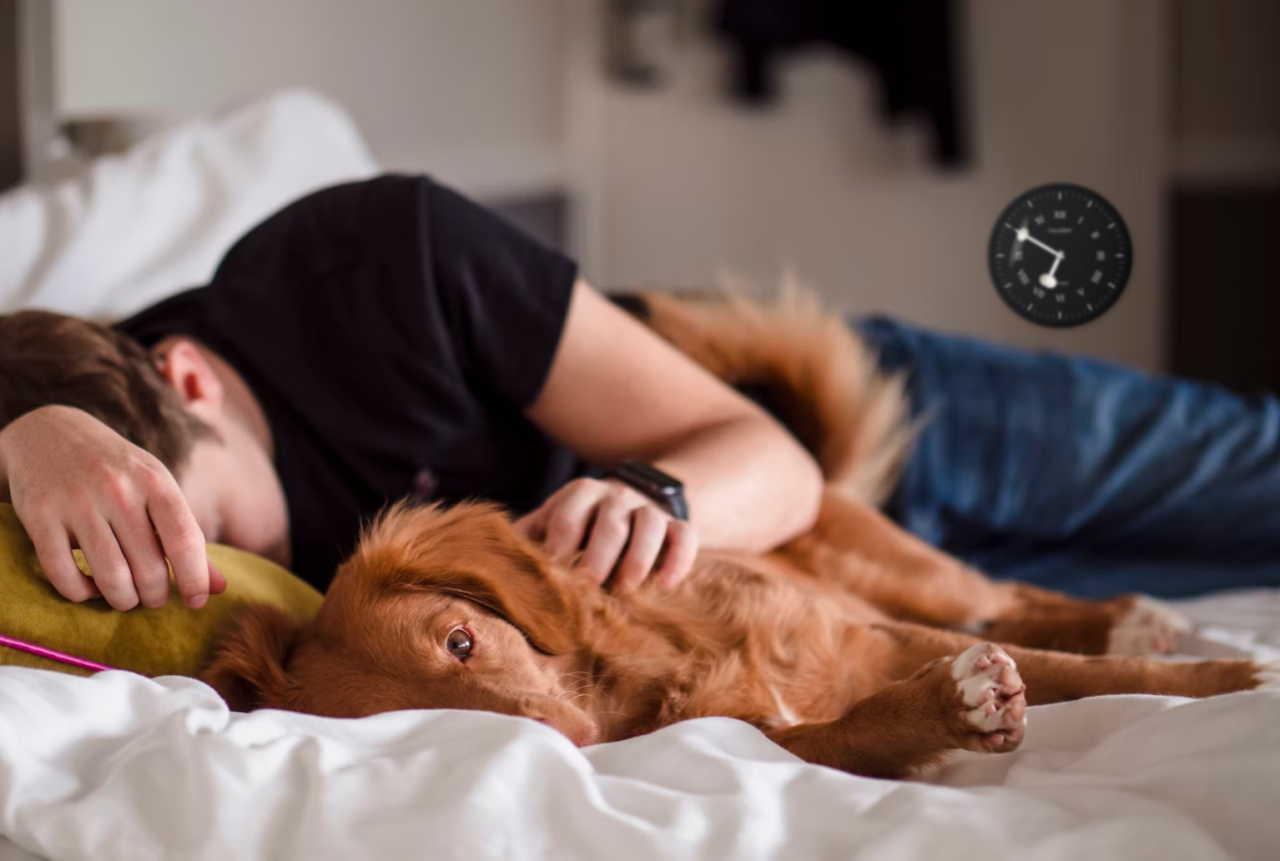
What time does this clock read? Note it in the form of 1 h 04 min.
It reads 6 h 50 min
